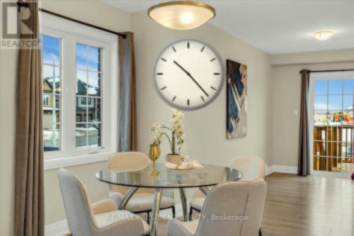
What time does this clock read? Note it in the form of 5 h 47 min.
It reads 10 h 23 min
